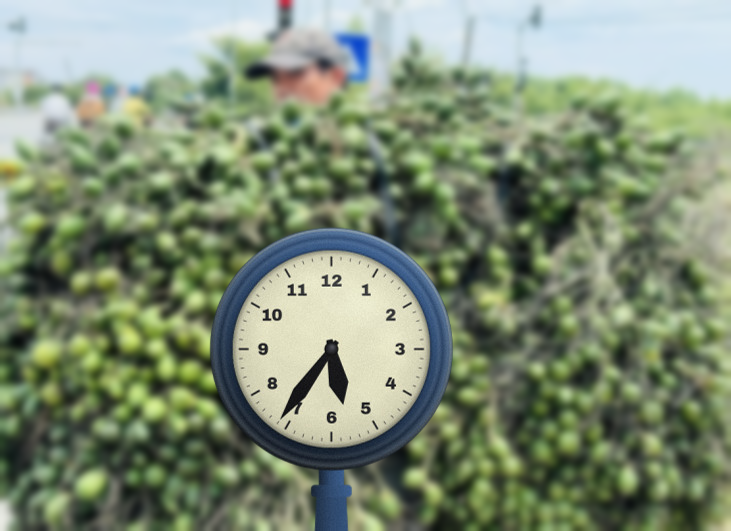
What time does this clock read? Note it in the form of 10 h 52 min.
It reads 5 h 36 min
